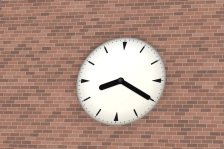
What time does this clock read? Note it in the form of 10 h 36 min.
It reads 8 h 20 min
